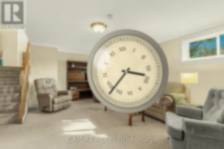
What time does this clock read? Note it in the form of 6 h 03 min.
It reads 3 h 38 min
